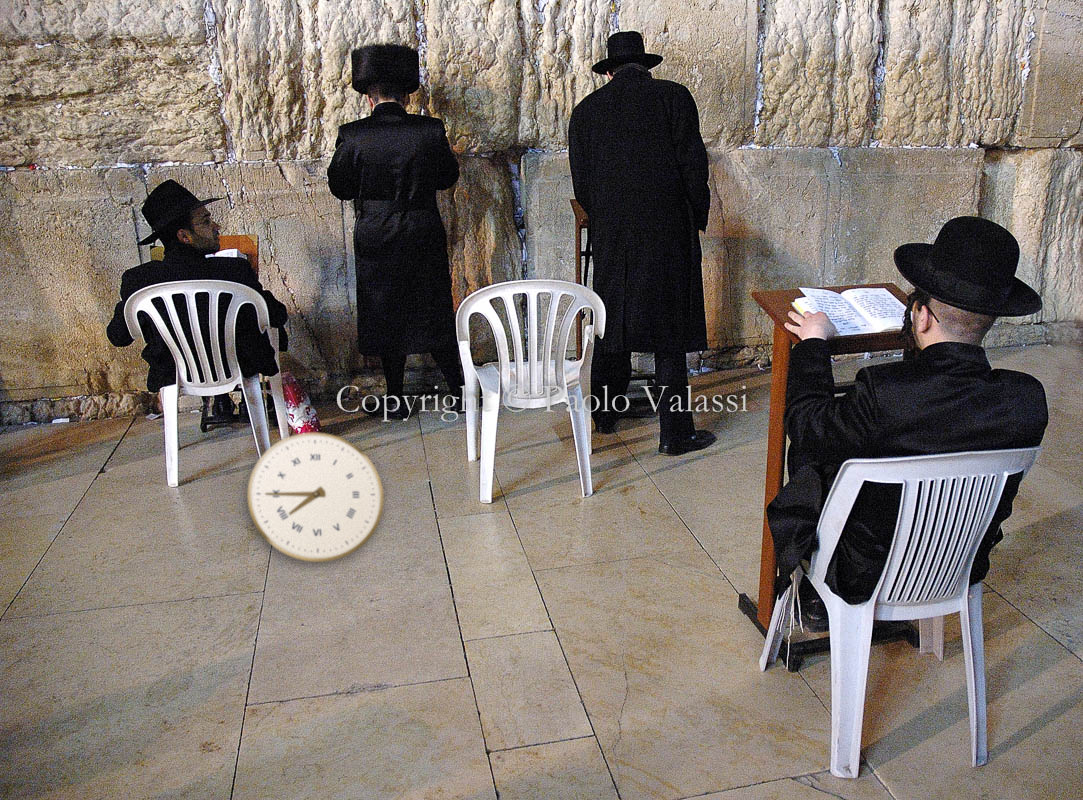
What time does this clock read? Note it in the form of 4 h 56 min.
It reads 7 h 45 min
